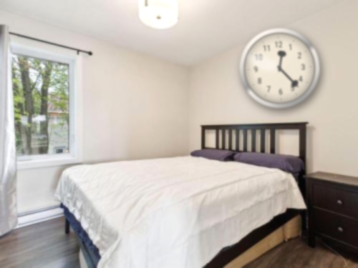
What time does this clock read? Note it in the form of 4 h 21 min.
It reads 12 h 23 min
